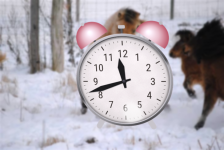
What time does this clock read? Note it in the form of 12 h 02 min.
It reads 11 h 42 min
